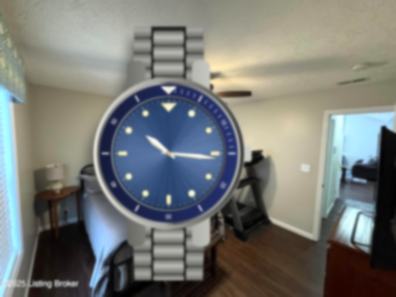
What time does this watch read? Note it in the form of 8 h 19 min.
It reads 10 h 16 min
